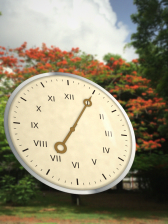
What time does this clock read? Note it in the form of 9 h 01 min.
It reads 7 h 05 min
